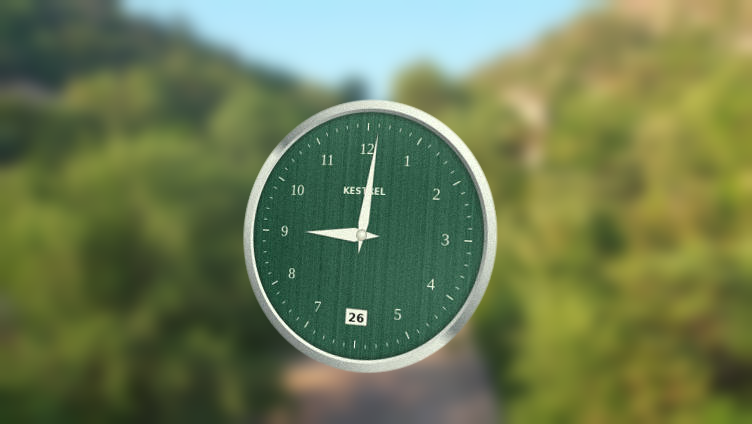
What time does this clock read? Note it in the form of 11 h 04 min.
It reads 9 h 01 min
